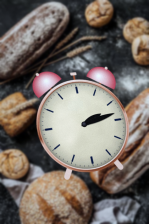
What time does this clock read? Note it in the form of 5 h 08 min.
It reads 2 h 13 min
